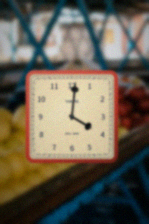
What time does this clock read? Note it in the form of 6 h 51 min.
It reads 4 h 01 min
